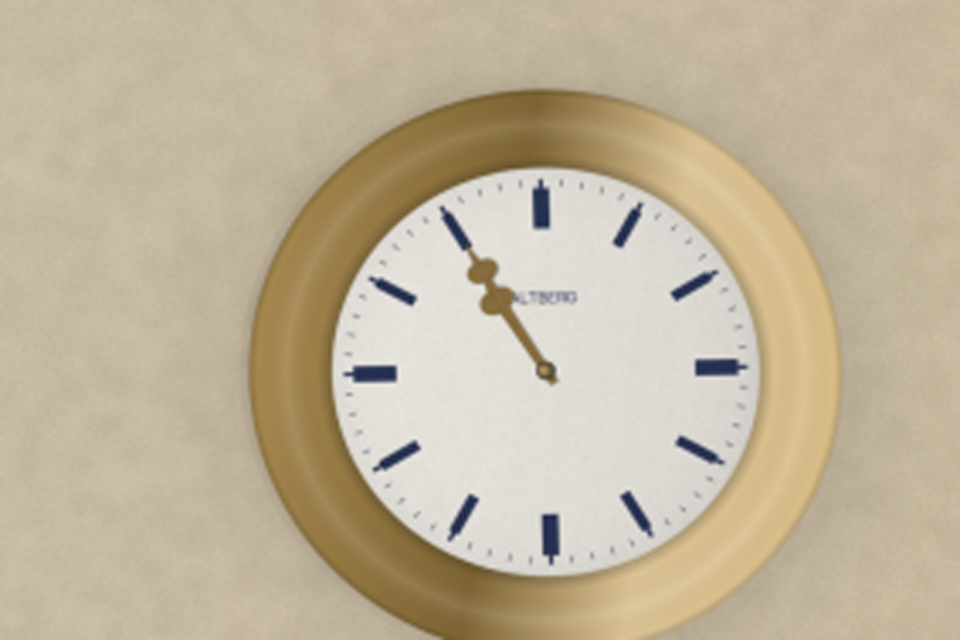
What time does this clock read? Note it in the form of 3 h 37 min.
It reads 10 h 55 min
